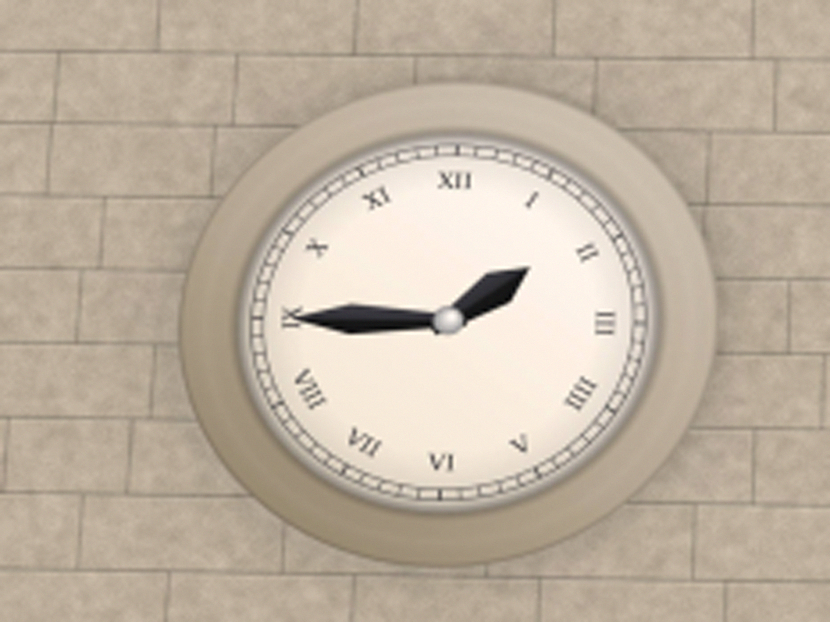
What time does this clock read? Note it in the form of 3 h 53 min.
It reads 1 h 45 min
